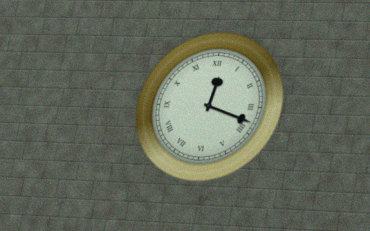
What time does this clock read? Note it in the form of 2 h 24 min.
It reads 12 h 18 min
